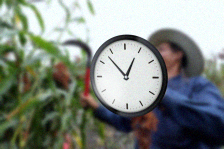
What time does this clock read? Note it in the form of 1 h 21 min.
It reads 12 h 53 min
